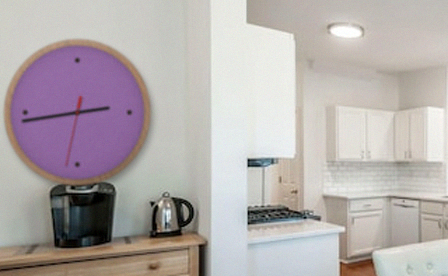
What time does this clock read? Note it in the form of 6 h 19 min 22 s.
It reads 2 h 43 min 32 s
